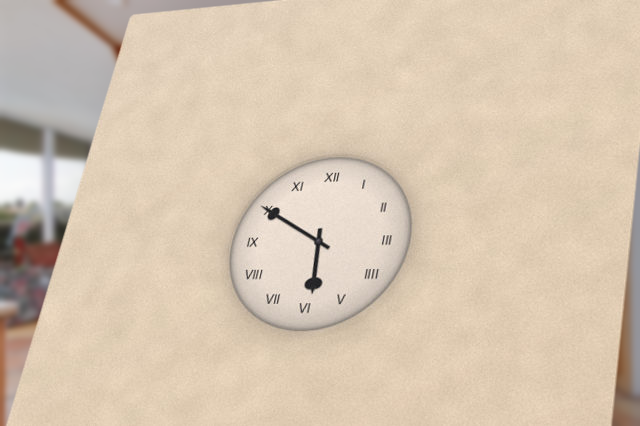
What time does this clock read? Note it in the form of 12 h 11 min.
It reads 5 h 50 min
